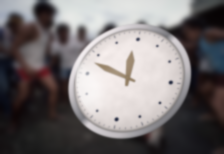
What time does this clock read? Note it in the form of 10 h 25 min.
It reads 11 h 48 min
